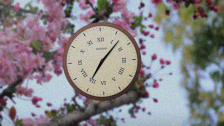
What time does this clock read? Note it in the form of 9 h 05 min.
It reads 7 h 07 min
